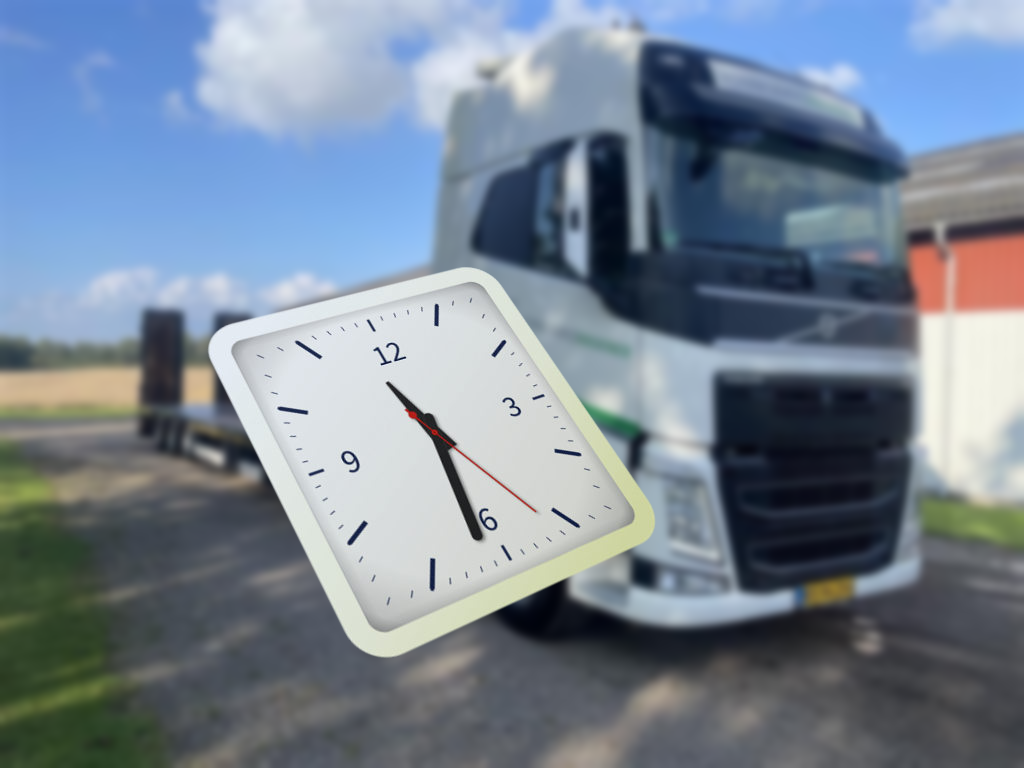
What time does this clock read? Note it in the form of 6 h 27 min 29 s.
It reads 11 h 31 min 26 s
